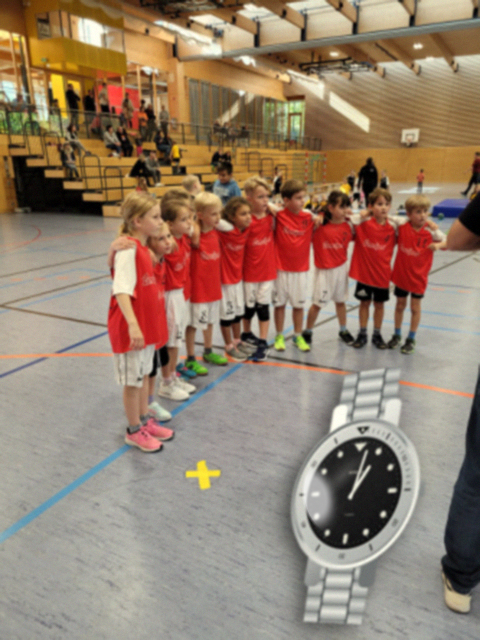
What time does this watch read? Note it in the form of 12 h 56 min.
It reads 1 h 02 min
